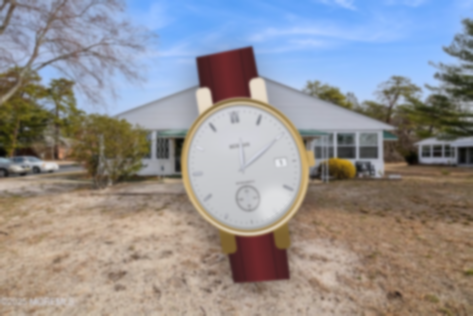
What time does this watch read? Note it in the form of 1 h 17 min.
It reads 12 h 10 min
